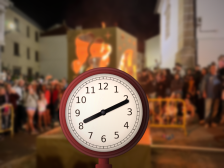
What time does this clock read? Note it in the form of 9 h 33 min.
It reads 8 h 11 min
